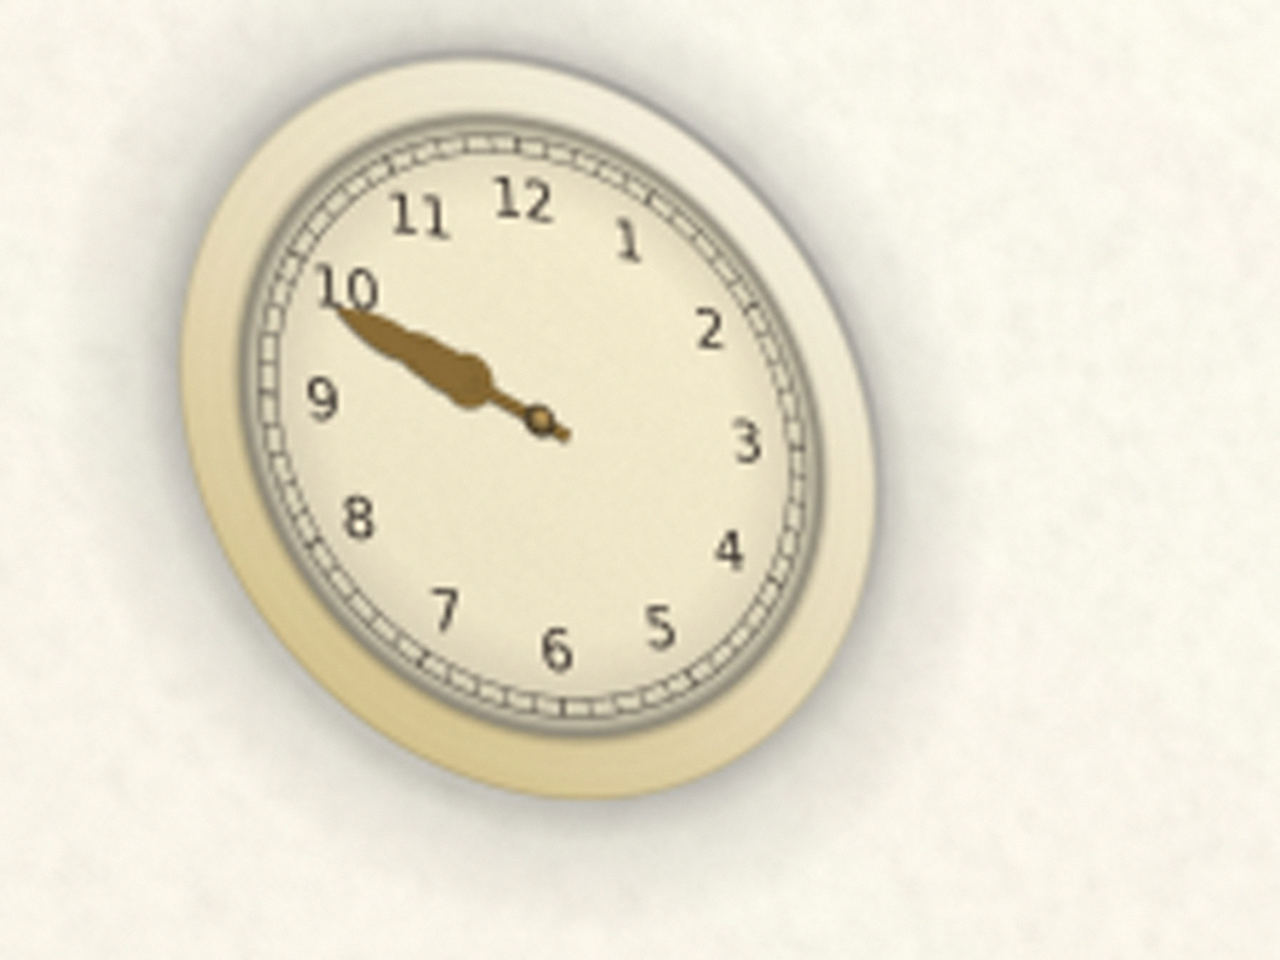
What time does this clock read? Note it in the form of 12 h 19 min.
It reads 9 h 49 min
